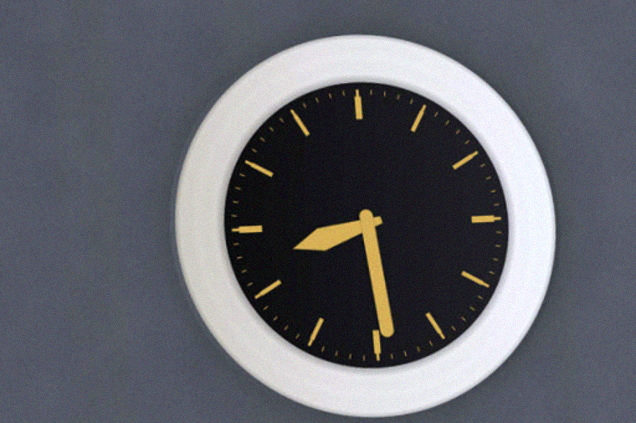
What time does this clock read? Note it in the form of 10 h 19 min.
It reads 8 h 29 min
